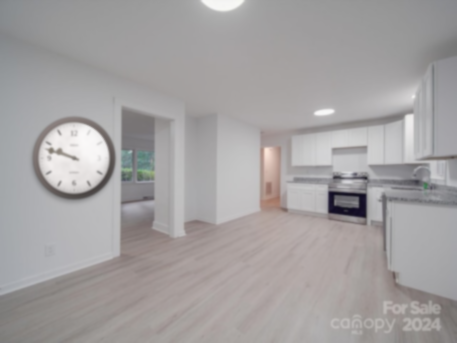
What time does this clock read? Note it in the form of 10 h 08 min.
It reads 9 h 48 min
